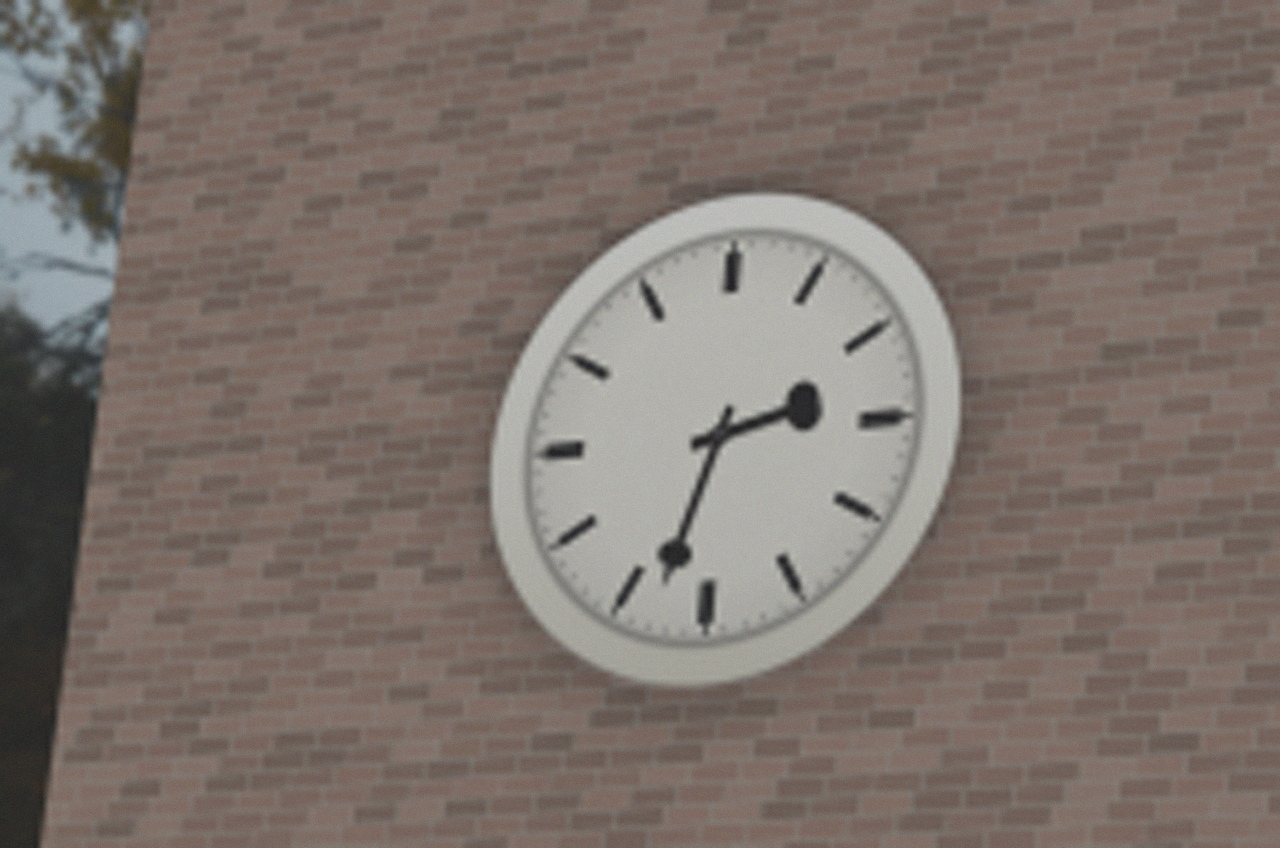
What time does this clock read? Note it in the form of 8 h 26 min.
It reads 2 h 33 min
